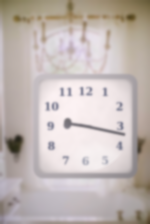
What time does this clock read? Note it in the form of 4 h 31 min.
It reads 9 h 17 min
